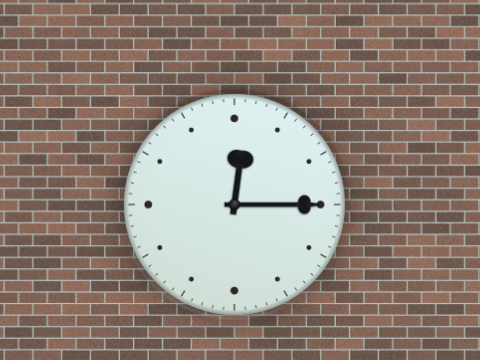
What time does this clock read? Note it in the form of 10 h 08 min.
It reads 12 h 15 min
